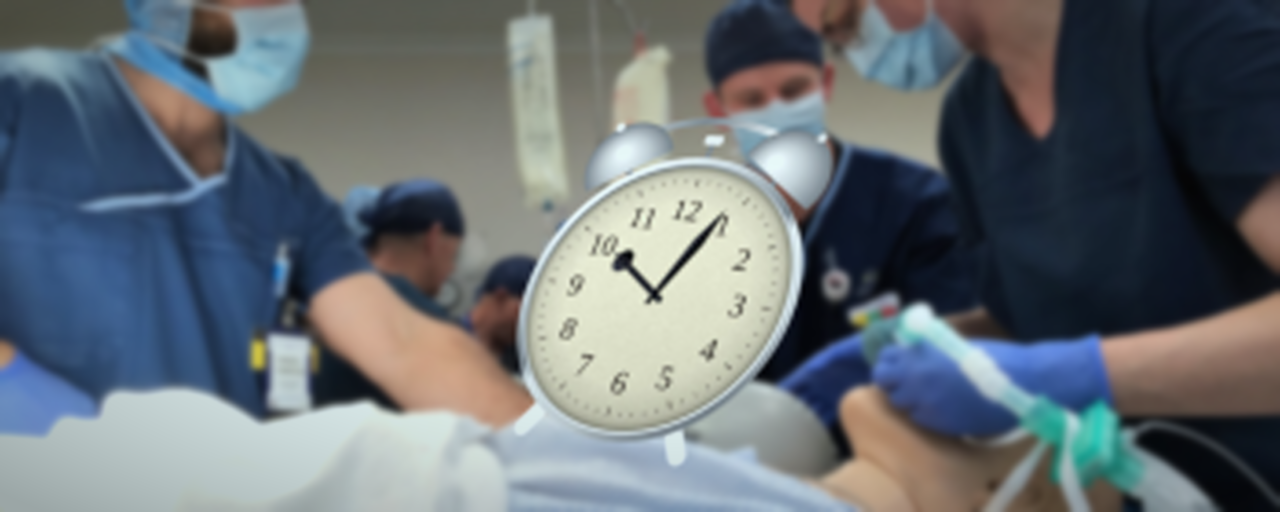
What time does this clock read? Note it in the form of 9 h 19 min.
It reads 10 h 04 min
